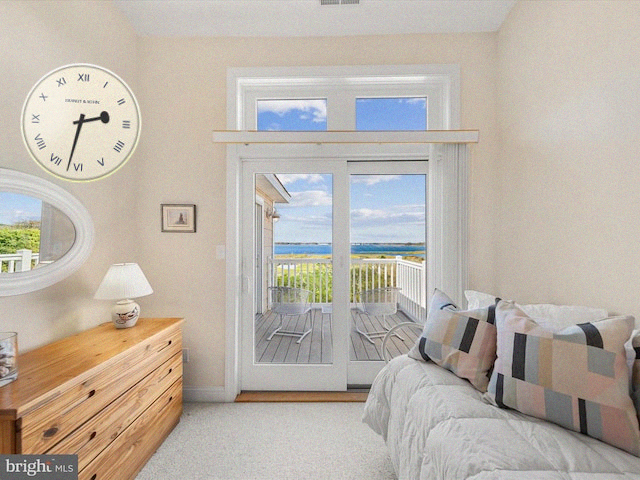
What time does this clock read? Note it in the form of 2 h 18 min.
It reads 2 h 32 min
